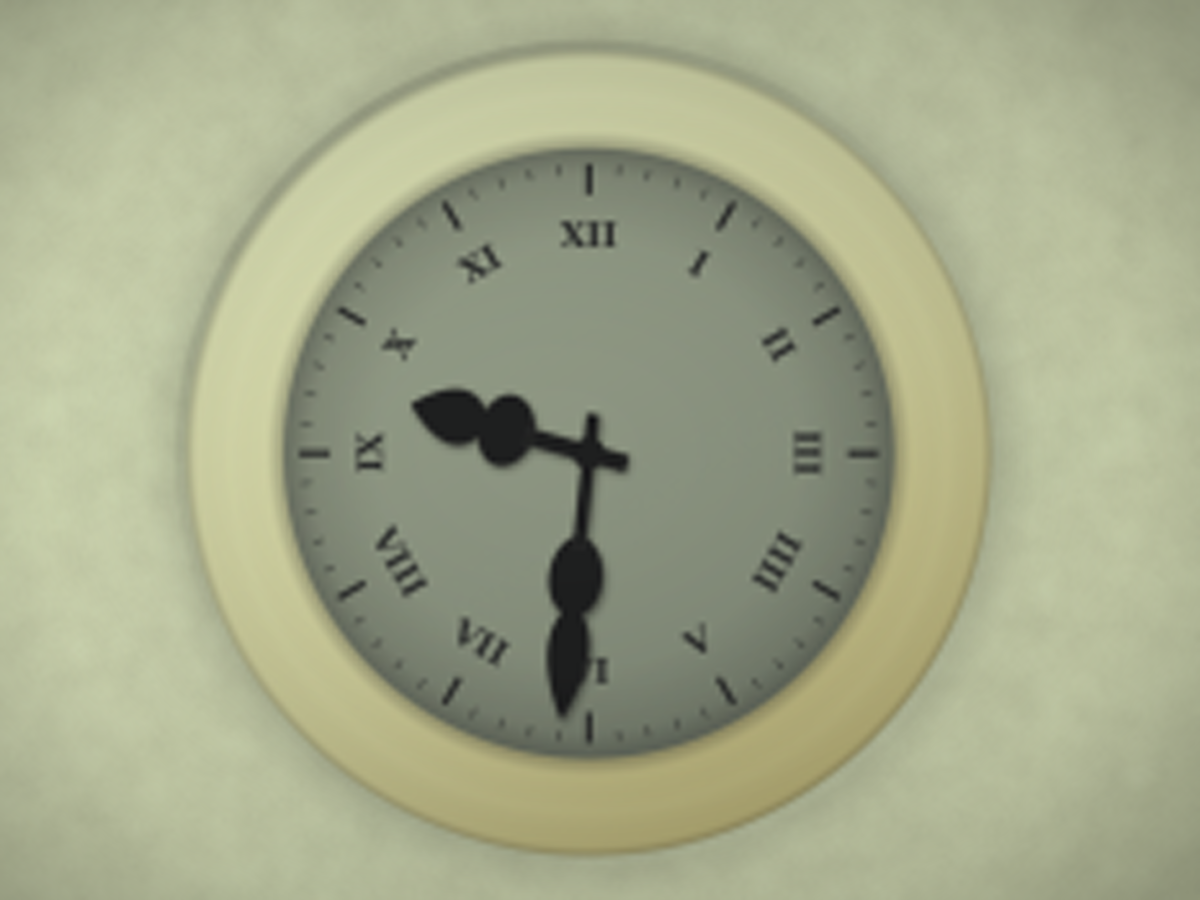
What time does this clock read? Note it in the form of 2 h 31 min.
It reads 9 h 31 min
